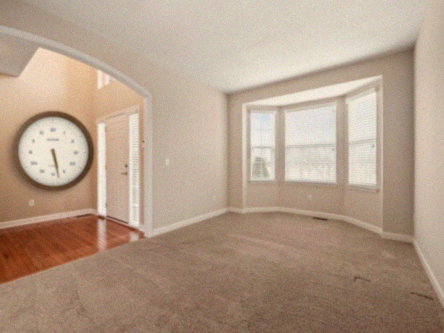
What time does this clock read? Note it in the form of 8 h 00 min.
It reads 5 h 28 min
